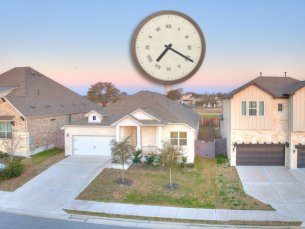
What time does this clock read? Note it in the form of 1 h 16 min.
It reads 7 h 20 min
